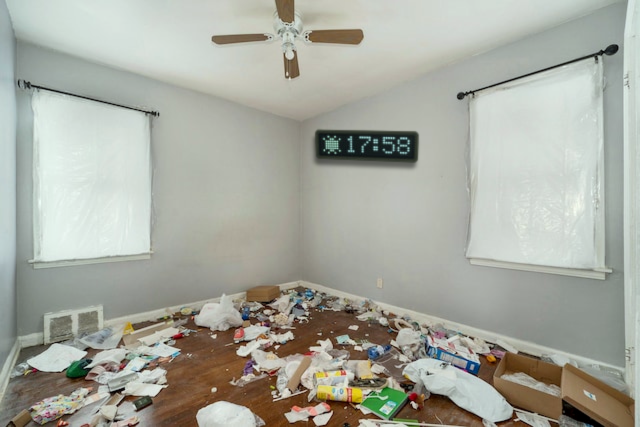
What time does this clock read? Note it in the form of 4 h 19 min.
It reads 17 h 58 min
